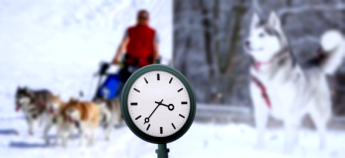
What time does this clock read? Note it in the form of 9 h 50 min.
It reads 3 h 37 min
